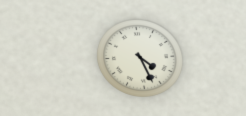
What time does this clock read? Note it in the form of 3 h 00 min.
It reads 4 h 27 min
